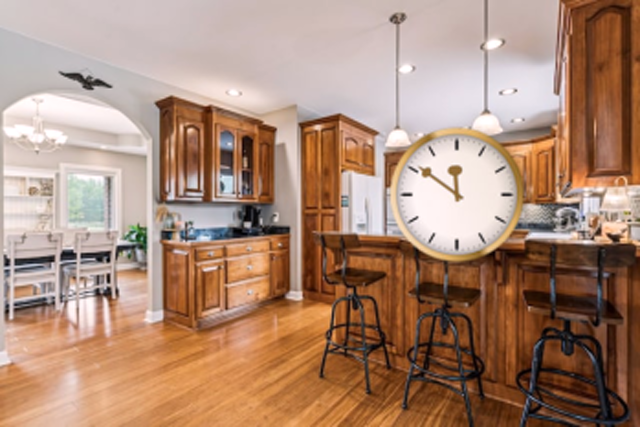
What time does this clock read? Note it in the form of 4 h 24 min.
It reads 11 h 51 min
